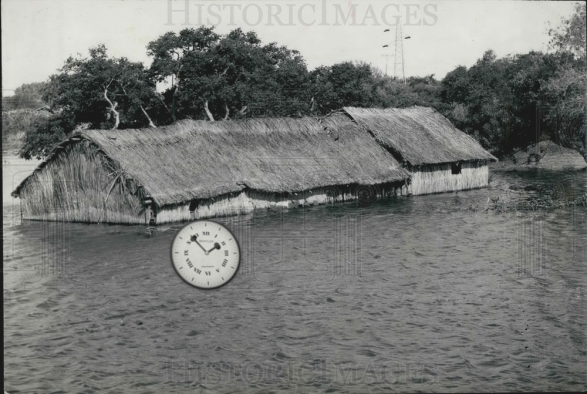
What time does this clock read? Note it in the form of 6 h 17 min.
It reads 1 h 53 min
